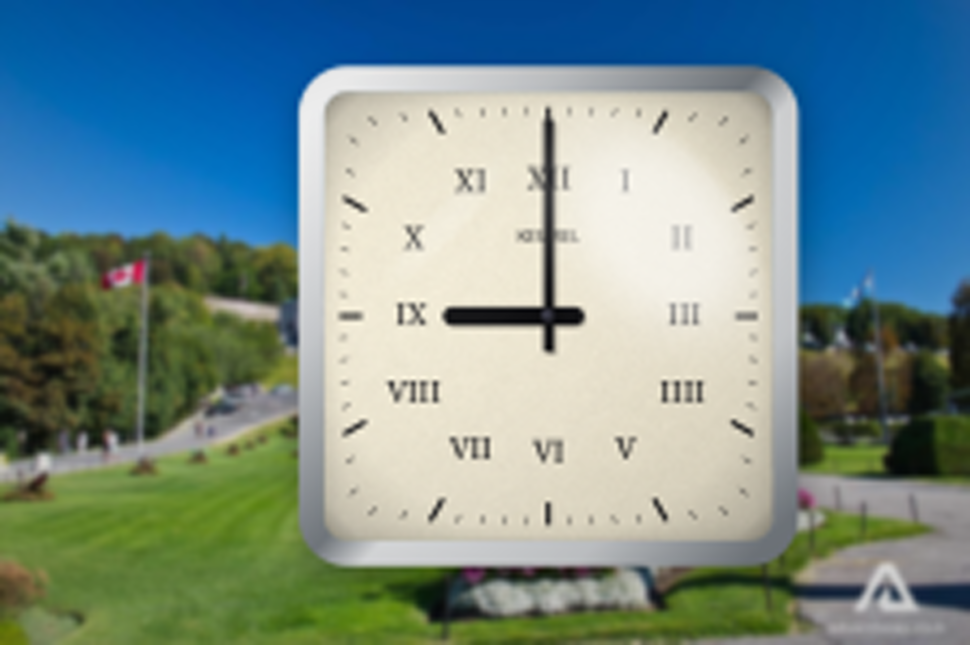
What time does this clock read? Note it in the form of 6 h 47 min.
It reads 9 h 00 min
